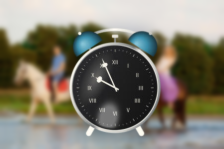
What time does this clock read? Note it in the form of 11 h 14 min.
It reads 9 h 56 min
